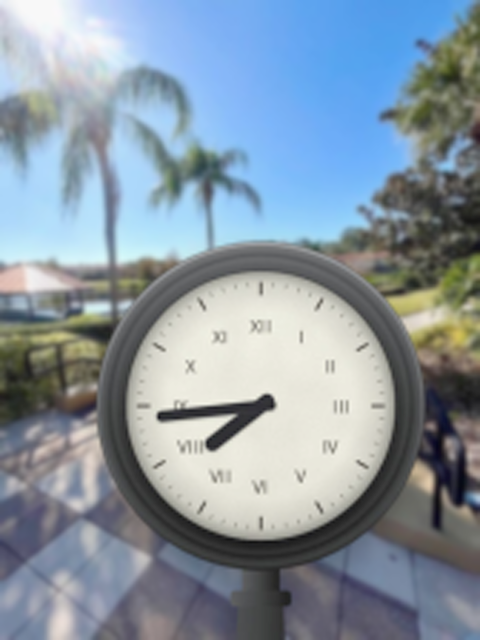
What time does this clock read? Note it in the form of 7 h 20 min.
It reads 7 h 44 min
